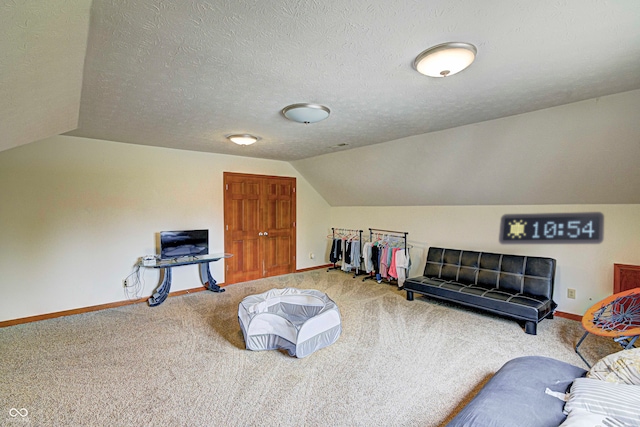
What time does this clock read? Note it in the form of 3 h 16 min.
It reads 10 h 54 min
